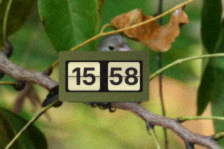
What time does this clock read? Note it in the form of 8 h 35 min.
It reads 15 h 58 min
